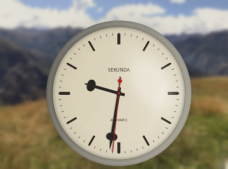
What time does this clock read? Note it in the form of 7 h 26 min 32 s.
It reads 9 h 31 min 31 s
